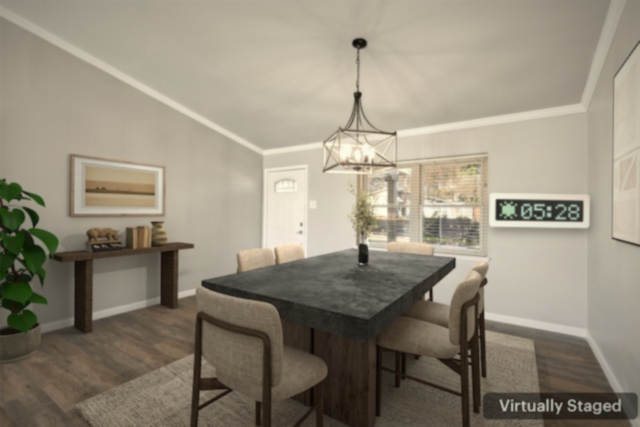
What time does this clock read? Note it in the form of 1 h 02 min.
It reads 5 h 28 min
